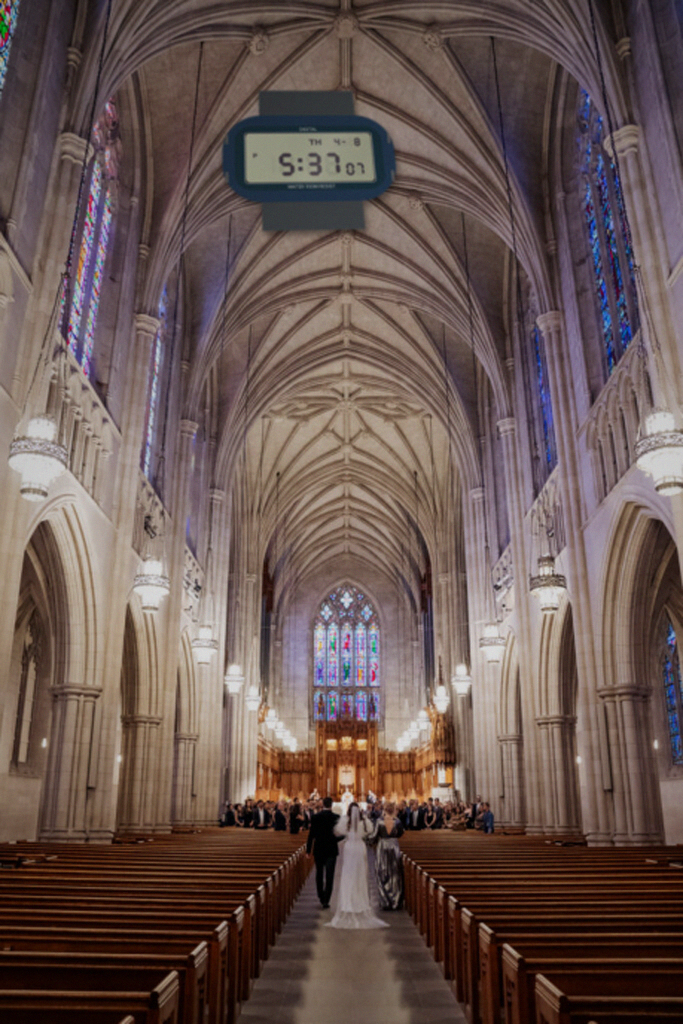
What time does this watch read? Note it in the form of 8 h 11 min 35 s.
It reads 5 h 37 min 07 s
